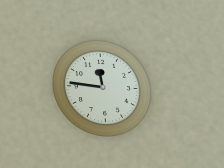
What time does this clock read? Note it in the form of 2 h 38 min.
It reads 11 h 46 min
